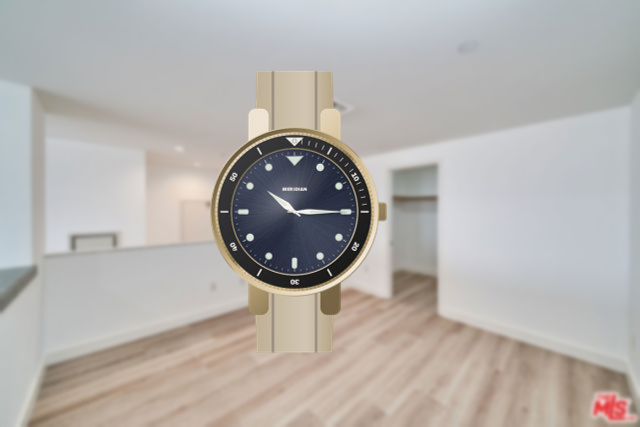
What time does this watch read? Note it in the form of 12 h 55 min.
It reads 10 h 15 min
